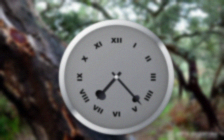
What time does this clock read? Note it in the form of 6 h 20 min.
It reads 7 h 23 min
